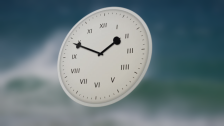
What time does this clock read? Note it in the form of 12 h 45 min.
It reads 1 h 49 min
